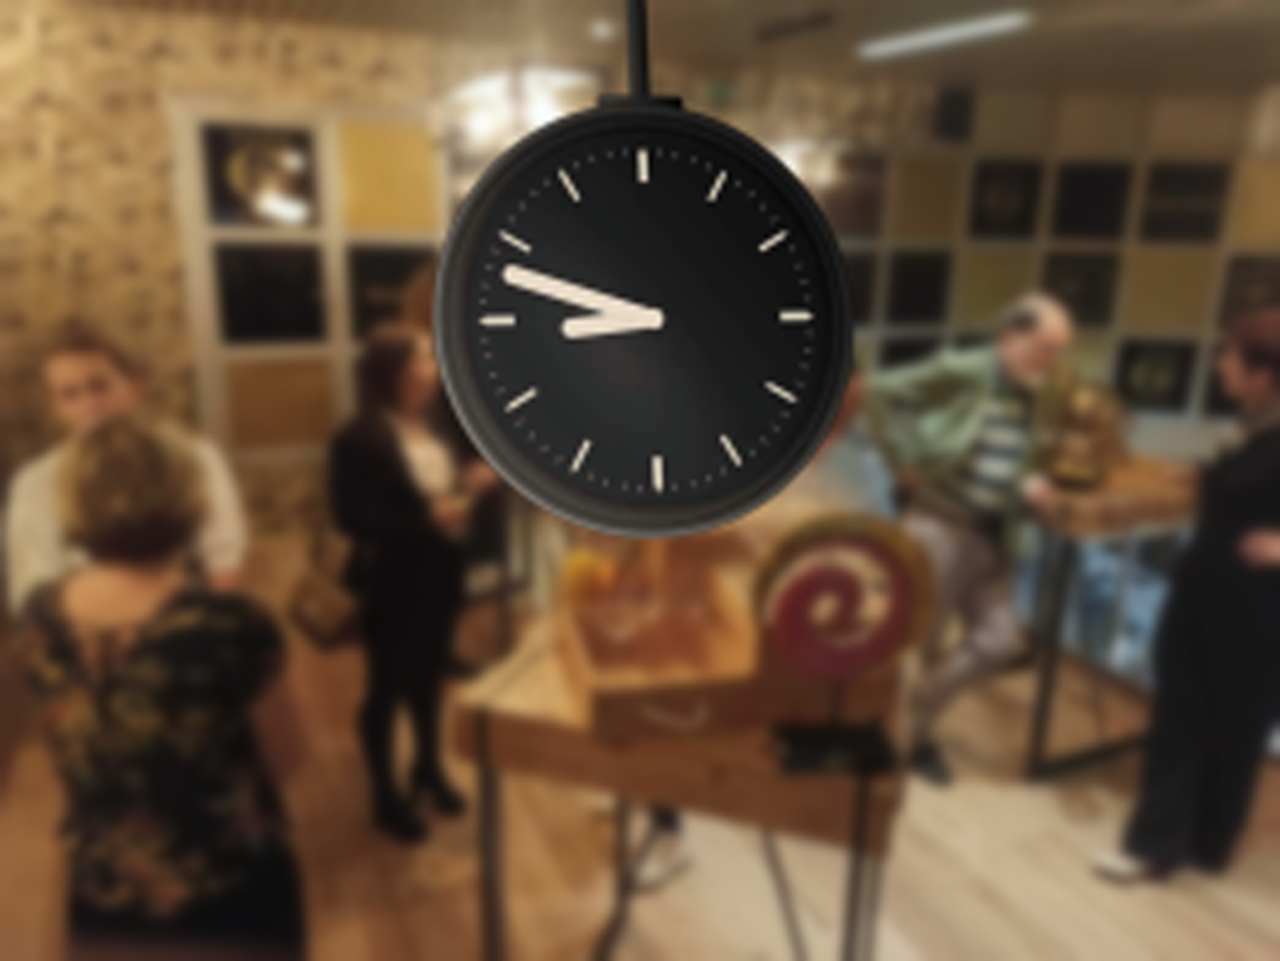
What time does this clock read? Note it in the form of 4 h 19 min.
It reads 8 h 48 min
